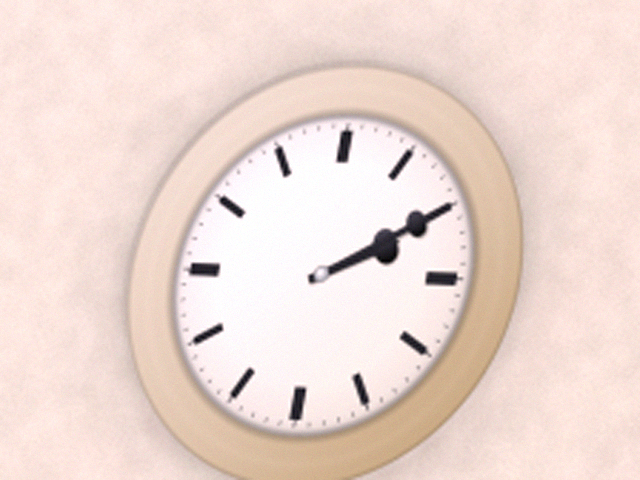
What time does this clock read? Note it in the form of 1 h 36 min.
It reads 2 h 10 min
